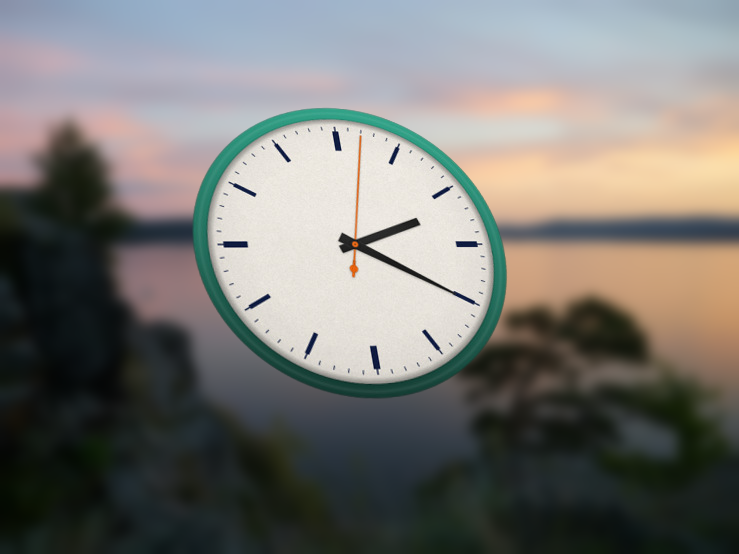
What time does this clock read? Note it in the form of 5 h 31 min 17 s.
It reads 2 h 20 min 02 s
